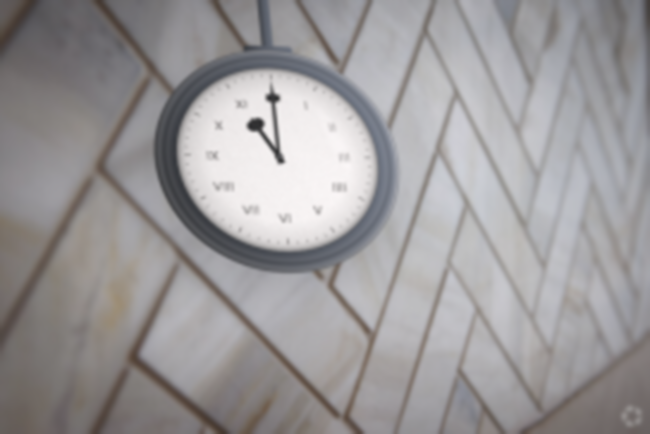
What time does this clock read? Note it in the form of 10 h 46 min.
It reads 11 h 00 min
